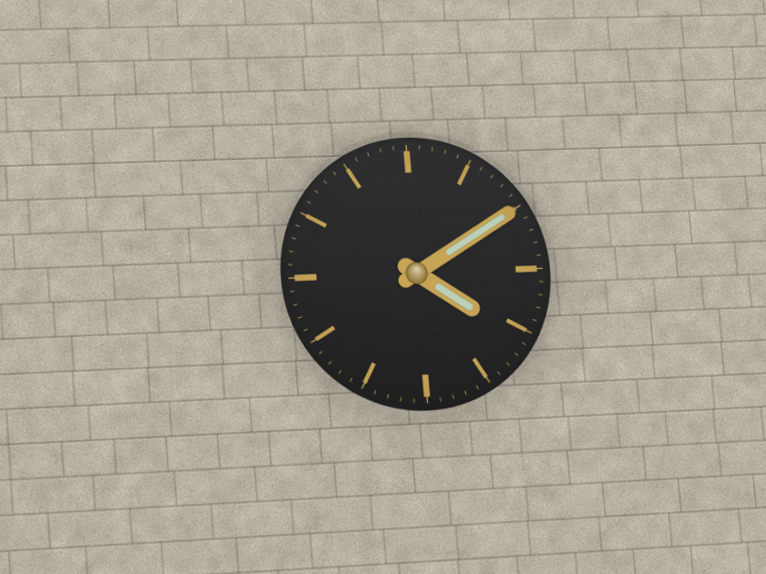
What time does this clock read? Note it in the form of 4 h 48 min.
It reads 4 h 10 min
